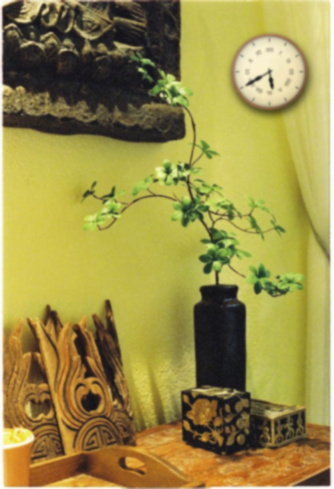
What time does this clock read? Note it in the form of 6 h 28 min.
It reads 5 h 40 min
